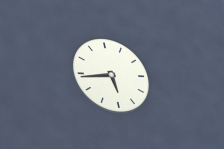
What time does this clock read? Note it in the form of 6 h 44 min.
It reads 5 h 44 min
